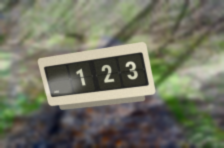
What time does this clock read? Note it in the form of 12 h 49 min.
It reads 1 h 23 min
